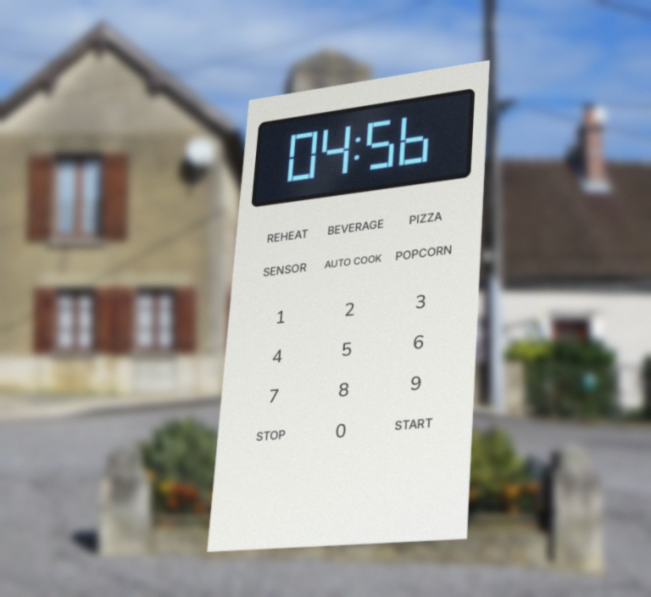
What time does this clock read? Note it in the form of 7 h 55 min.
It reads 4 h 56 min
